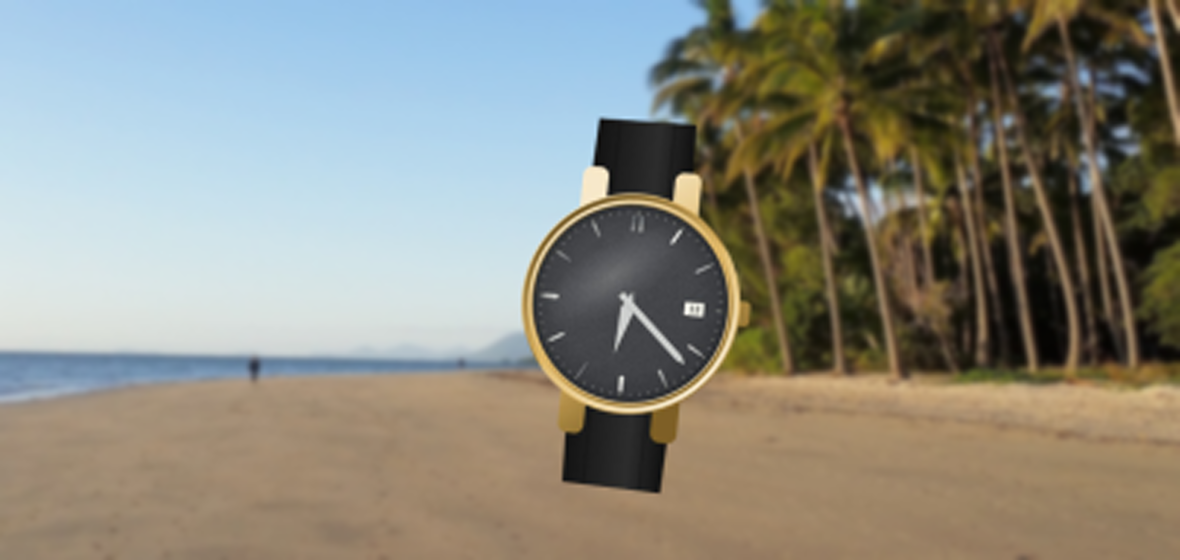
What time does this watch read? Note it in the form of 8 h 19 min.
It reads 6 h 22 min
